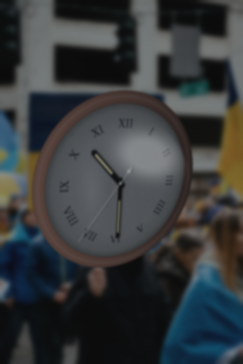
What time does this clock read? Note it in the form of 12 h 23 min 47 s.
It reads 10 h 29 min 36 s
